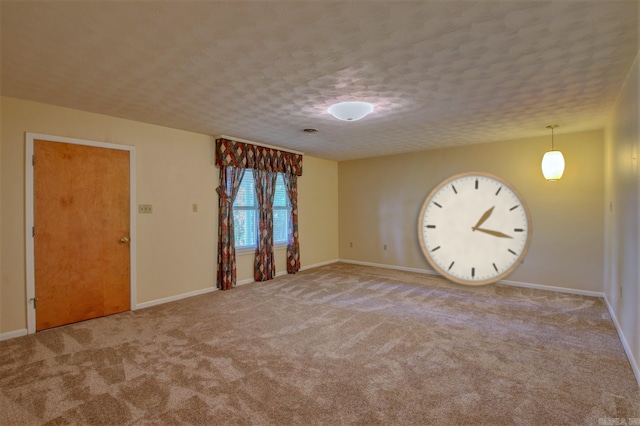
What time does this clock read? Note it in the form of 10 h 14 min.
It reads 1 h 17 min
